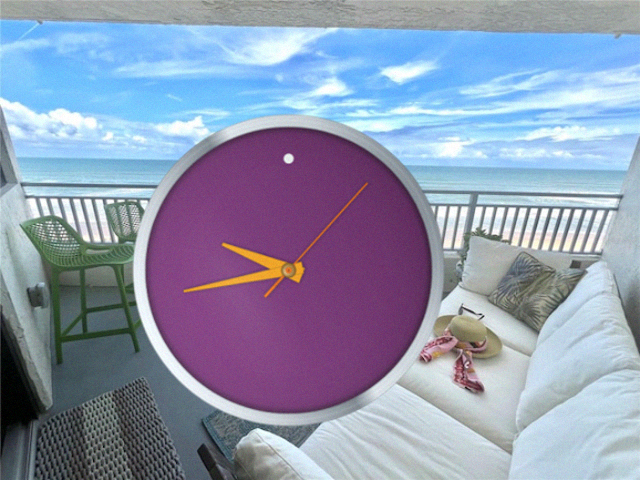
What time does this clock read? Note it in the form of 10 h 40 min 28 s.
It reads 9 h 43 min 07 s
